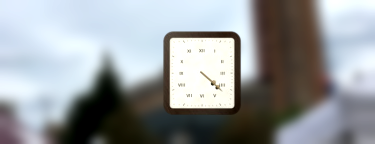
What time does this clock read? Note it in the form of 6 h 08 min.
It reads 4 h 22 min
